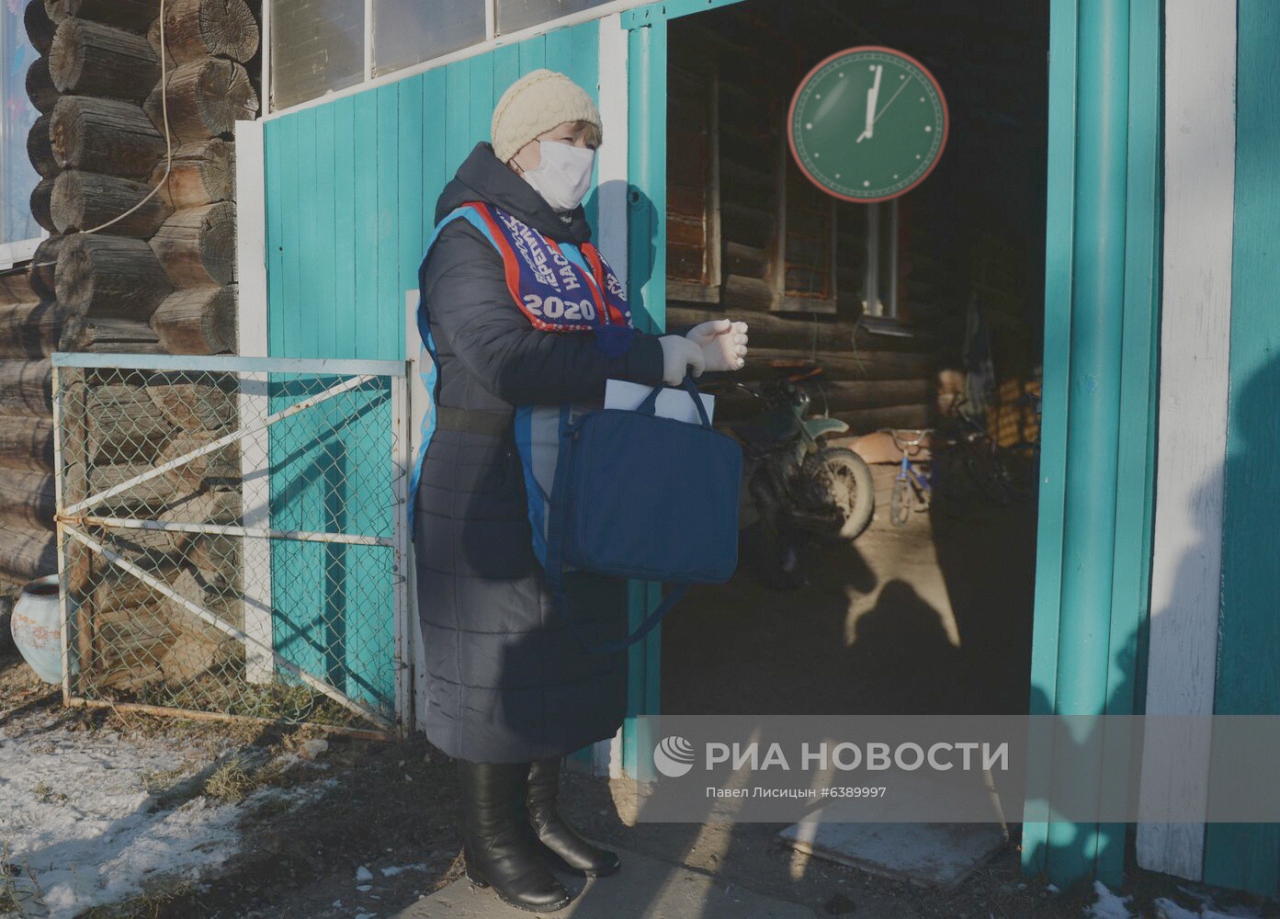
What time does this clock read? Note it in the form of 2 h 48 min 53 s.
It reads 12 h 01 min 06 s
